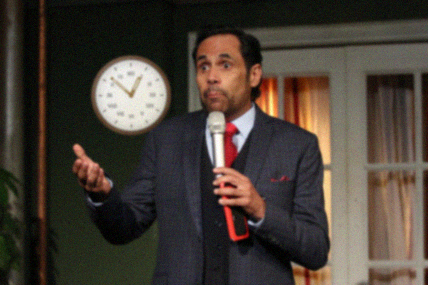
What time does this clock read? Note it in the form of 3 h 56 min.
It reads 12 h 52 min
